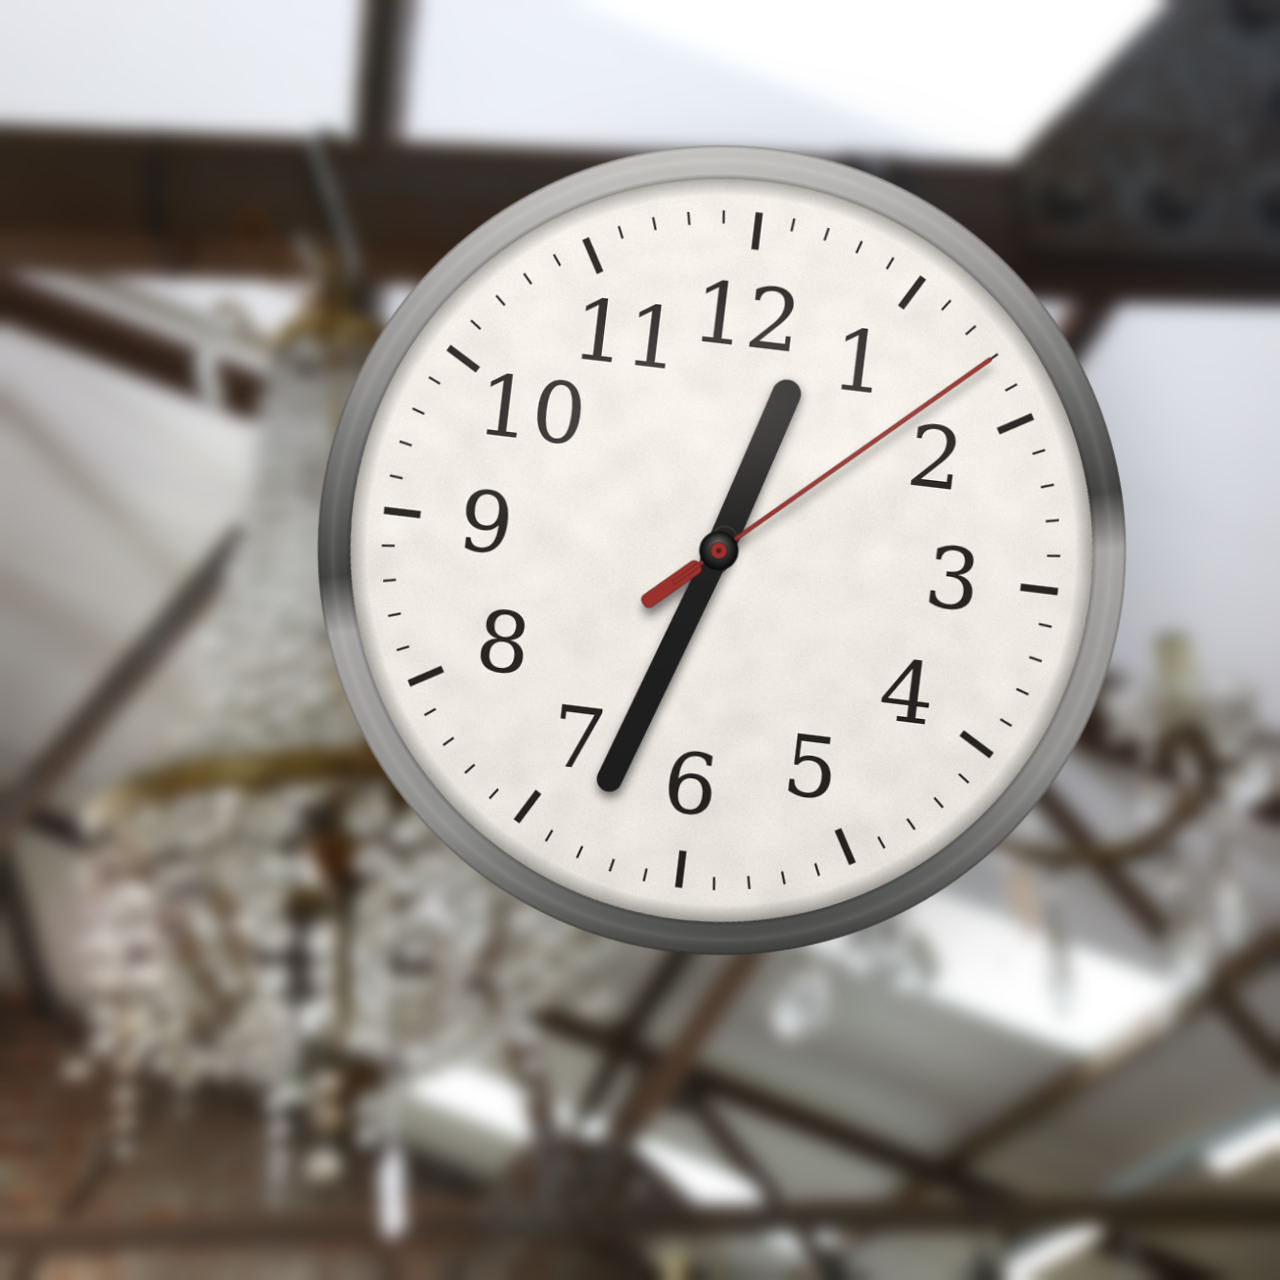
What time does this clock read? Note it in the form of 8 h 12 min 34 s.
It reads 12 h 33 min 08 s
